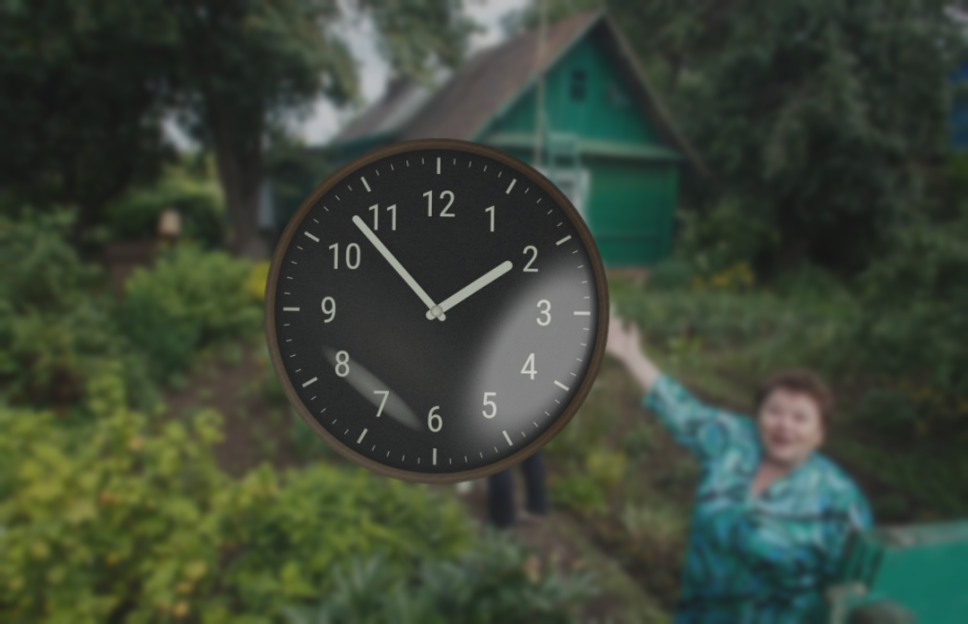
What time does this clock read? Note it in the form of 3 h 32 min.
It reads 1 h 53 min
